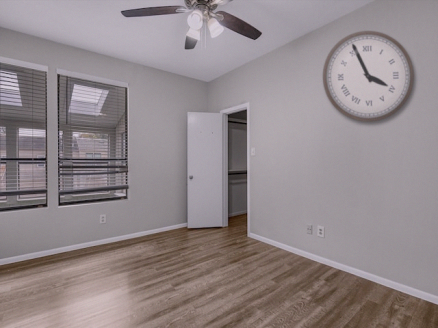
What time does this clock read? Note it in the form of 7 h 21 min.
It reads 3 h 56 min
